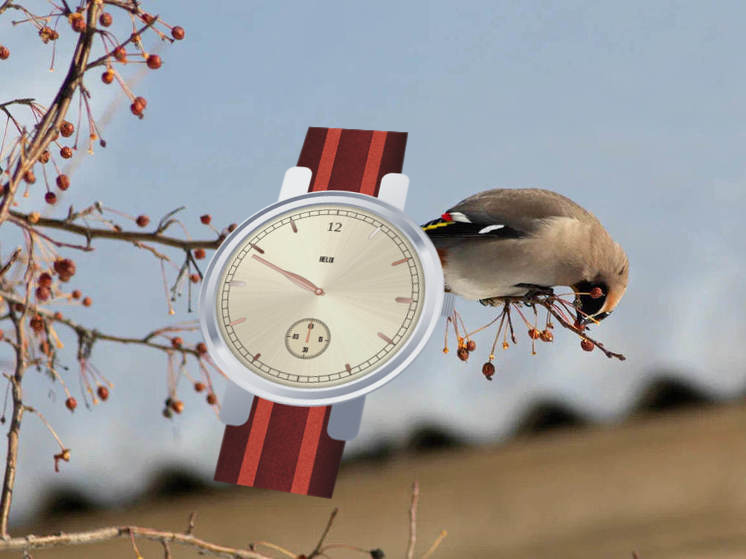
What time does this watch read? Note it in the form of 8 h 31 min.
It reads 9 h 49 min
